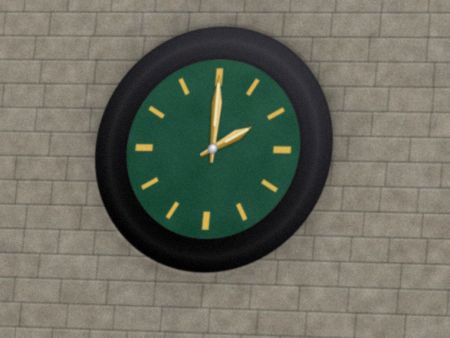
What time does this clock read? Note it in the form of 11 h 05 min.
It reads 2 h 00 min
